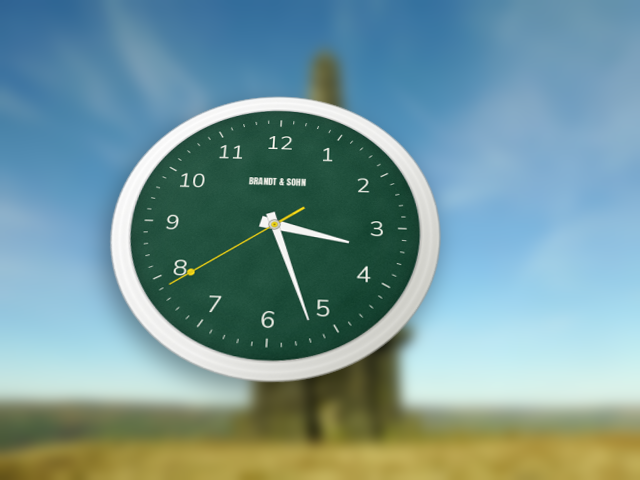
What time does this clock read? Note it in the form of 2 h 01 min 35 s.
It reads 3 h 26 min 39 s
